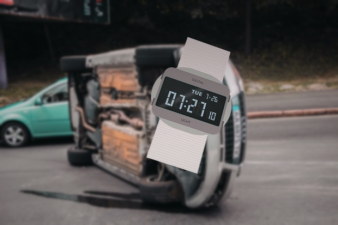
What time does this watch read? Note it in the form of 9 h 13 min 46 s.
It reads 7 h 27 min 10 s
